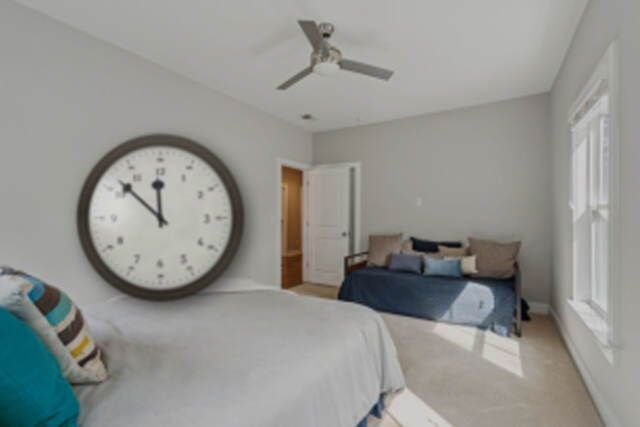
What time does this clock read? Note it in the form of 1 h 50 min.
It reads 11 h 52 min
